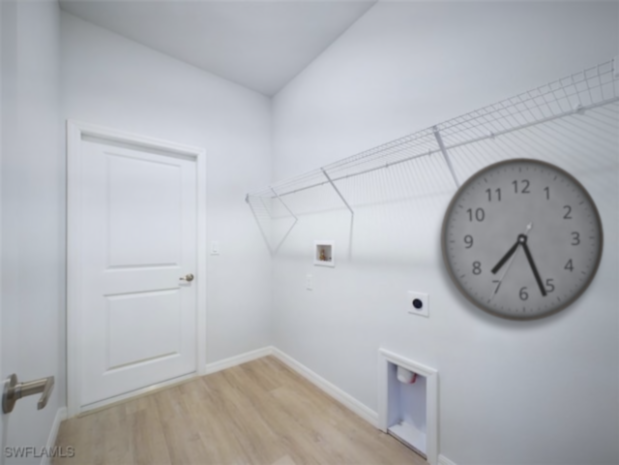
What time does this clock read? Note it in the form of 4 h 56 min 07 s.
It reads 7 h 26 min 35 s
